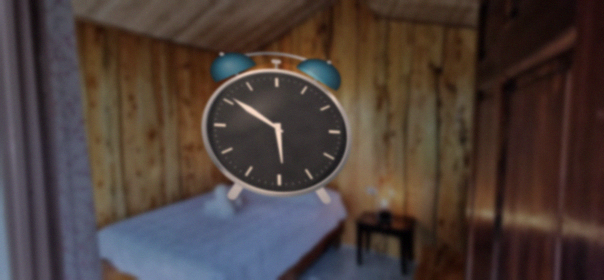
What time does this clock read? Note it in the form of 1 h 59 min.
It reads 5 h 51 min
